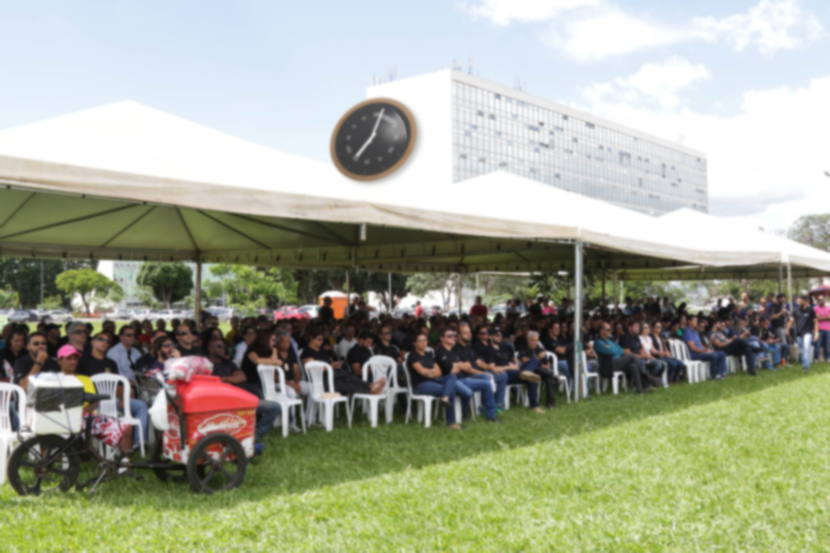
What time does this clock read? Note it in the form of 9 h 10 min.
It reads 7 h 02 min
